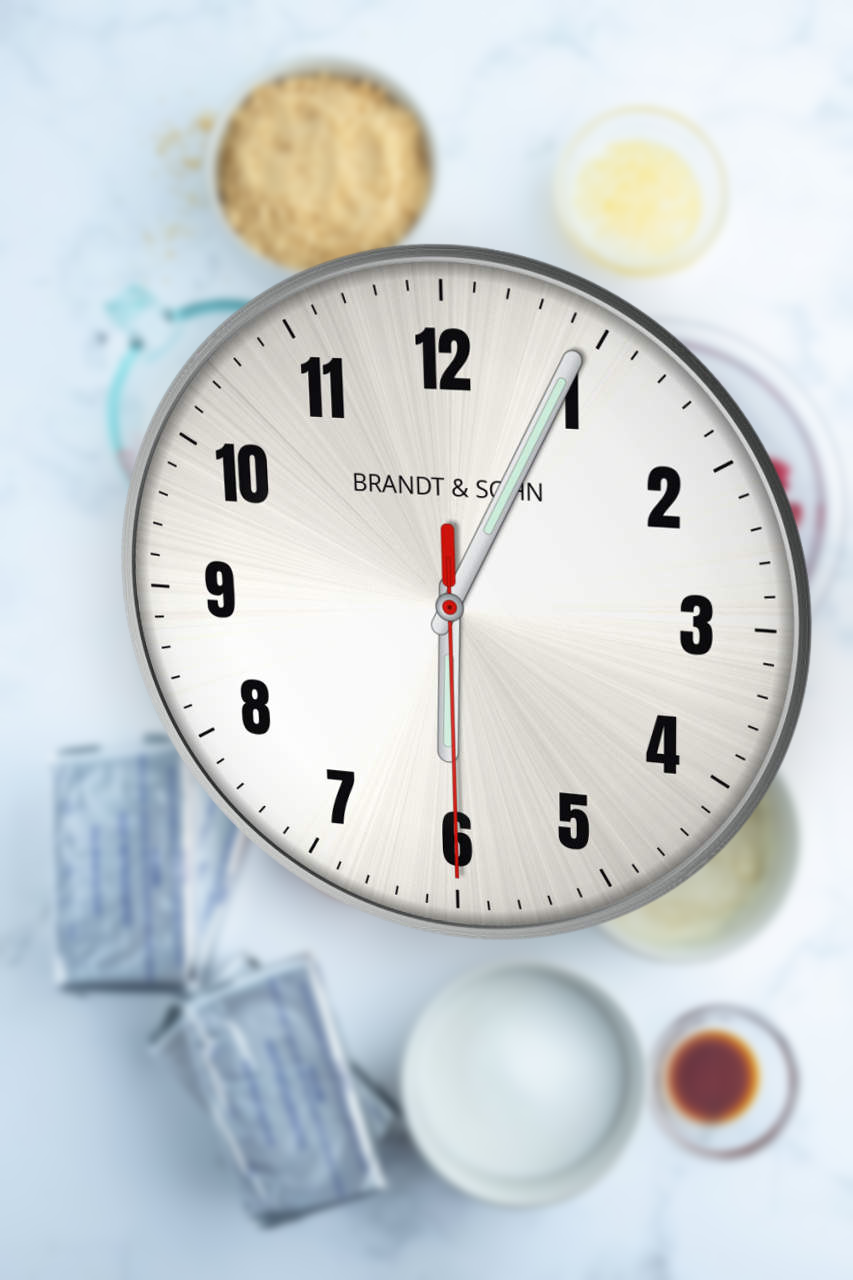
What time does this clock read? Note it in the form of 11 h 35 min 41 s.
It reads 6 h 04 min 30 s
